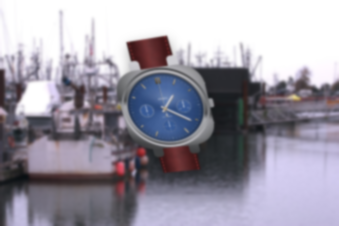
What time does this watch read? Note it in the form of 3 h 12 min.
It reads 1 h 21 min
